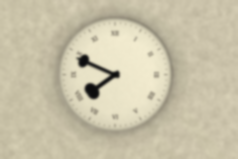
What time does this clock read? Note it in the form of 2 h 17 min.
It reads 7 h 49 min
